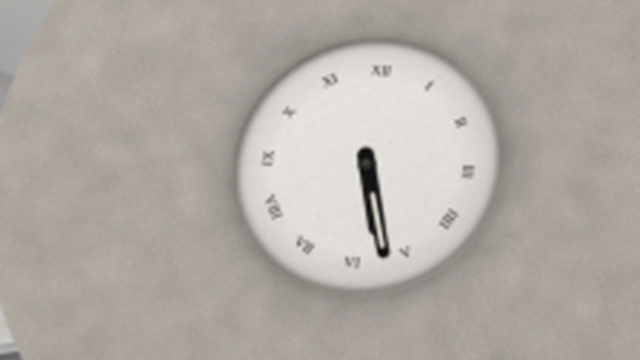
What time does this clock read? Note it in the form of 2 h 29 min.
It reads 5 h 27 min
